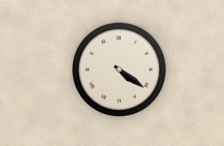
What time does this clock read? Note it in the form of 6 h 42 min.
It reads 4 h 21 min
